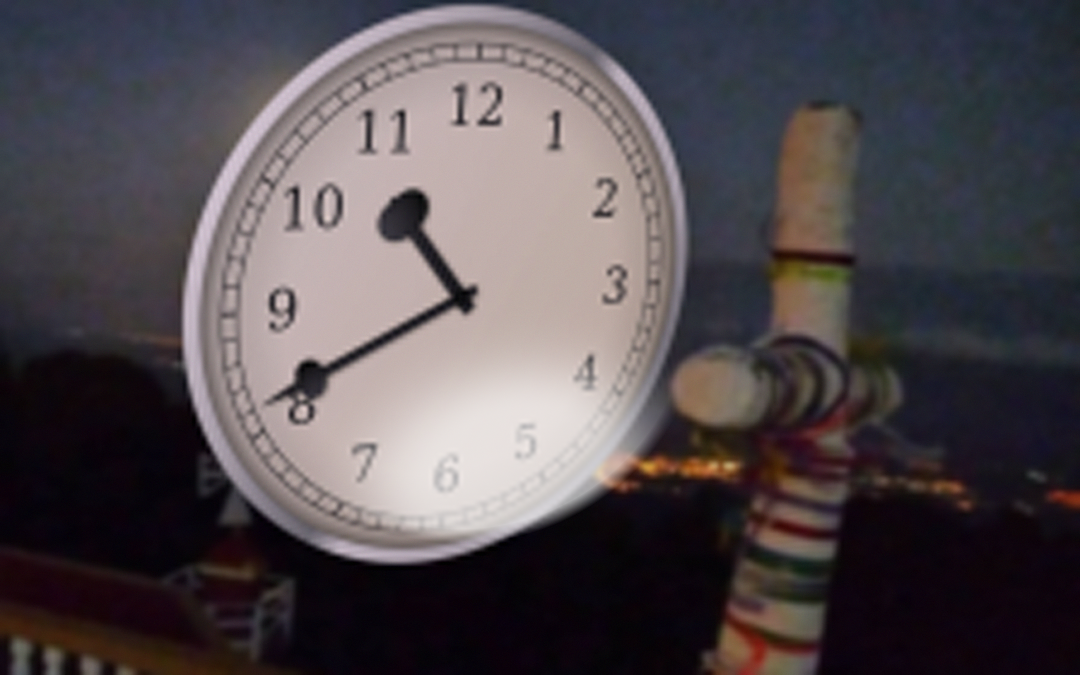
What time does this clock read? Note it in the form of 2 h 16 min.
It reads 10 h 41 min
